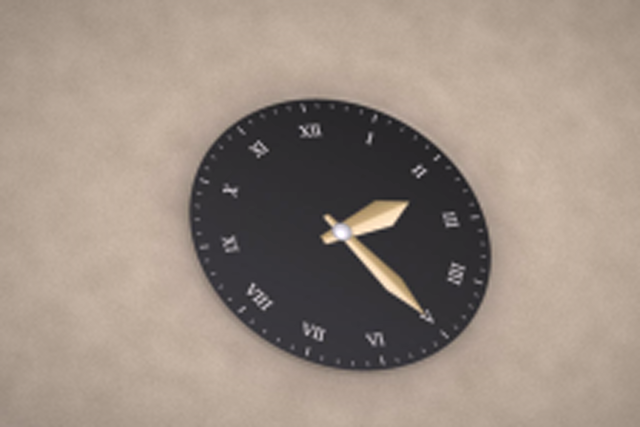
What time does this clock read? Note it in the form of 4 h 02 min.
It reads 2 h 25 min
